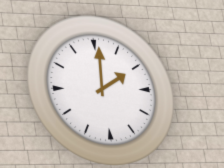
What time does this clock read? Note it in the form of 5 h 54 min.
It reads 2 h 01 min
